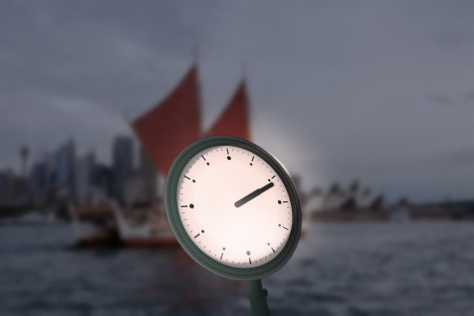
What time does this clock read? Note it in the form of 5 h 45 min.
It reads 2 h 11 min
